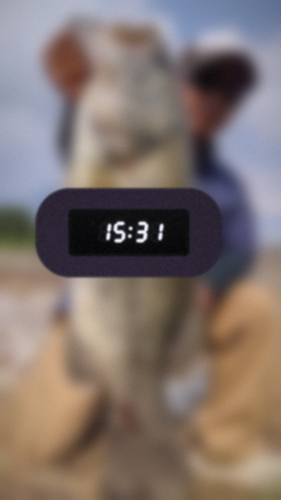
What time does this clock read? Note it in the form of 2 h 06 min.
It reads 15 h 31 min
